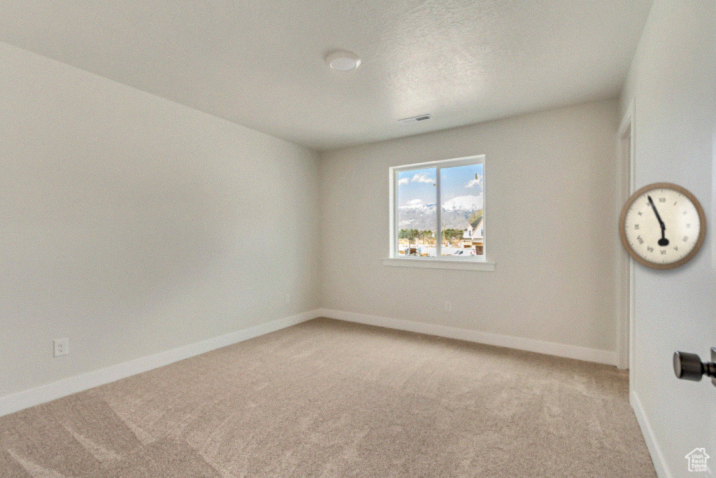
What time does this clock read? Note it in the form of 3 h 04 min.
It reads 5 h 56 min
